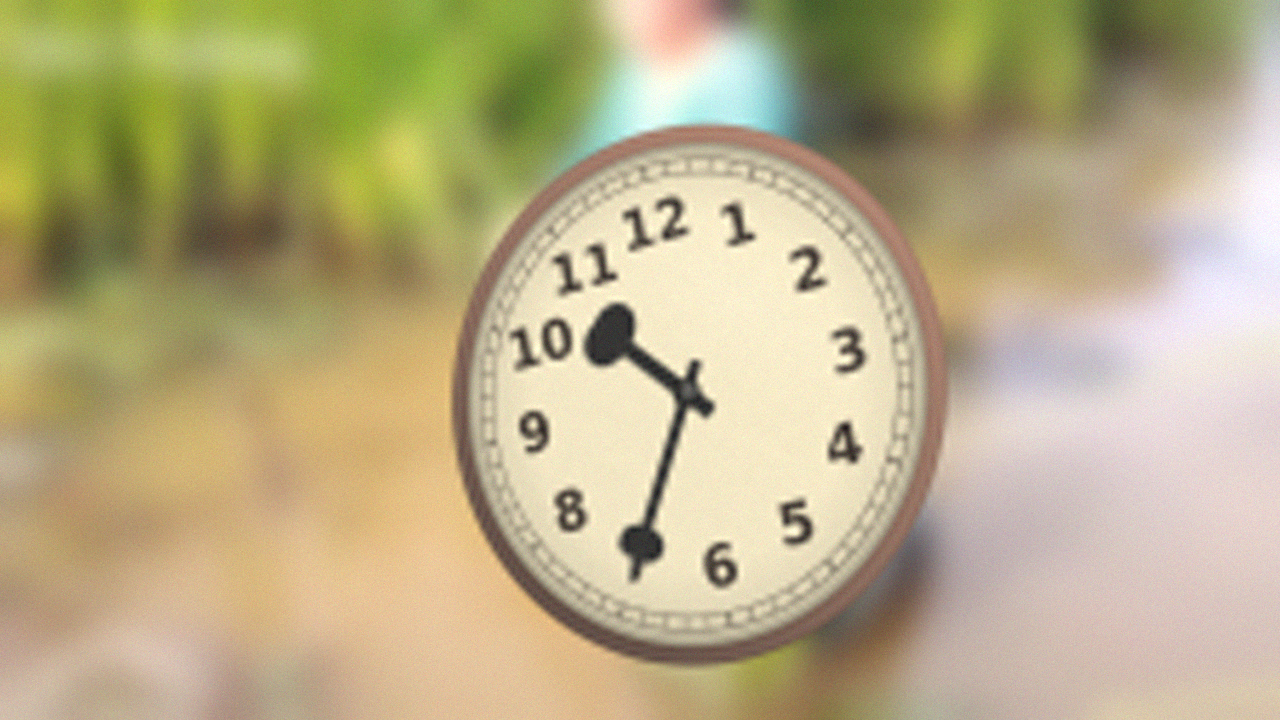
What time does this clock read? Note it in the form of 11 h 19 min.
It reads 10 h 35 min
